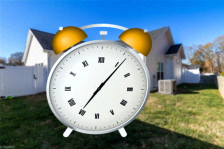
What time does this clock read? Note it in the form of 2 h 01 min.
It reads 7 h 06 min
